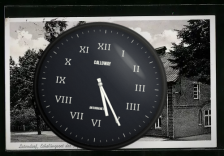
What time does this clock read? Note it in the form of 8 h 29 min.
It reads 5 h 25 min
